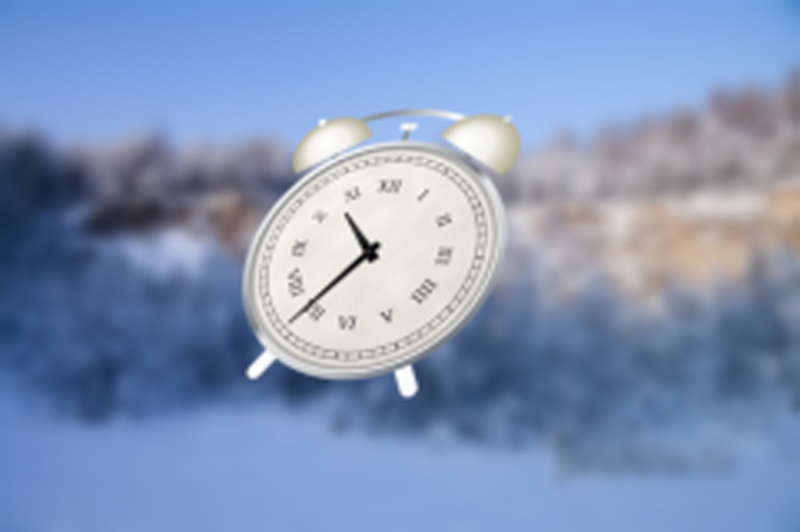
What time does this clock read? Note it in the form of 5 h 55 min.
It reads 10 h 36 min
